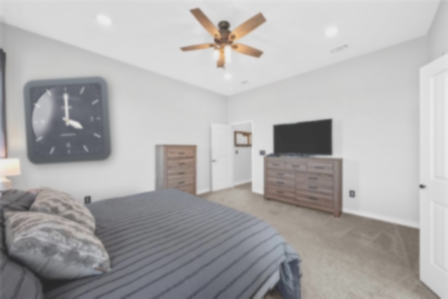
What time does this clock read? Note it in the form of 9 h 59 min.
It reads 4 h 00 min
